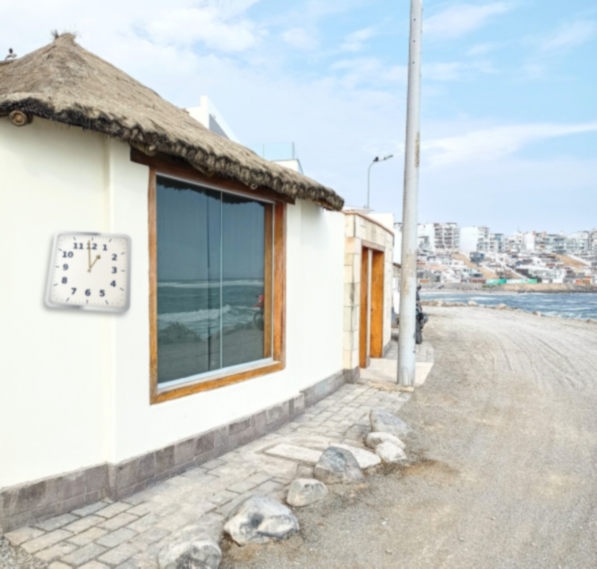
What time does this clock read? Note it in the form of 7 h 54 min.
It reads 12 h 59 min
